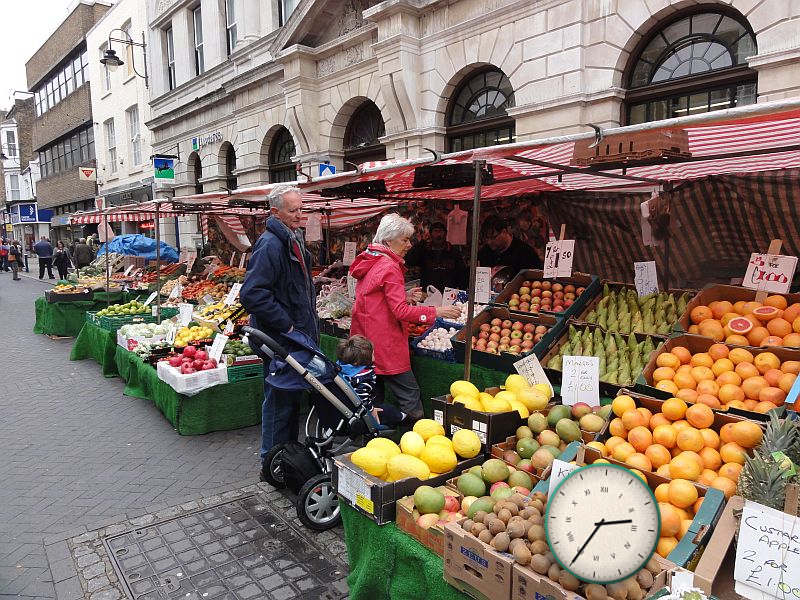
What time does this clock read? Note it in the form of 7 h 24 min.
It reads 2 h 35 min
